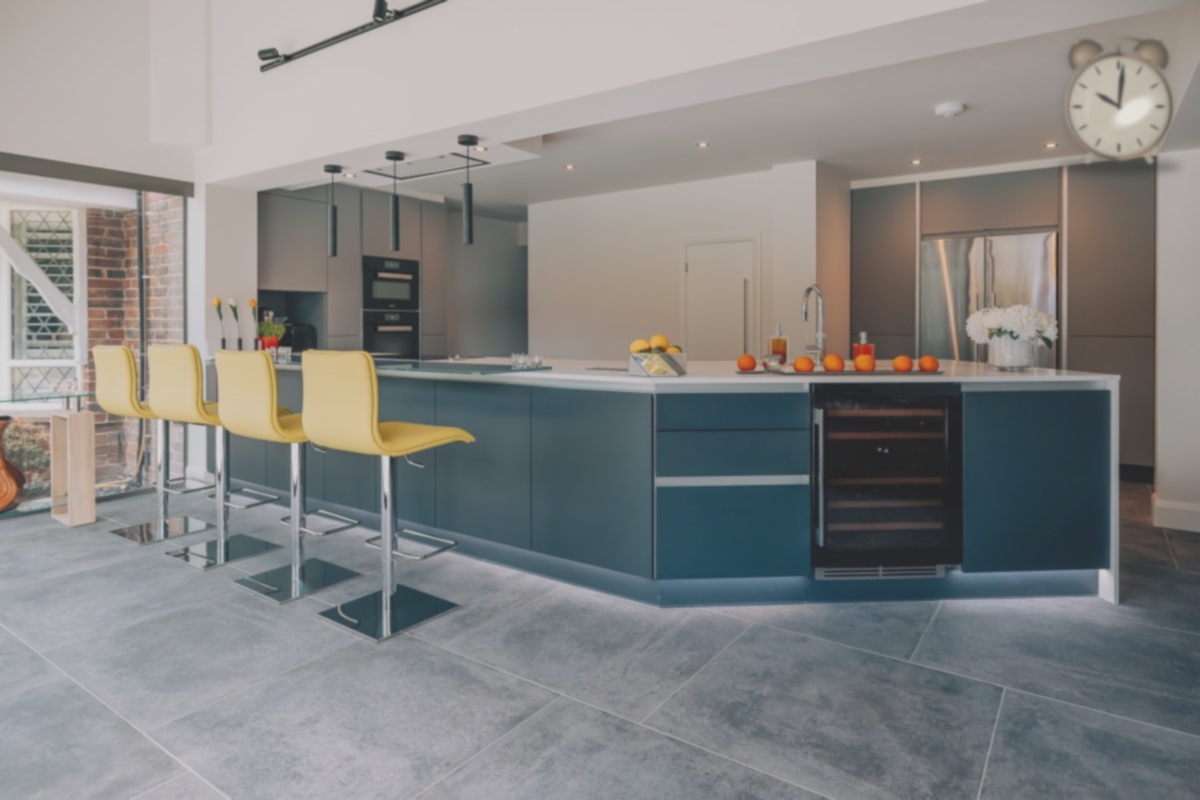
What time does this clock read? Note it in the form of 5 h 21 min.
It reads 10 h 01 min
